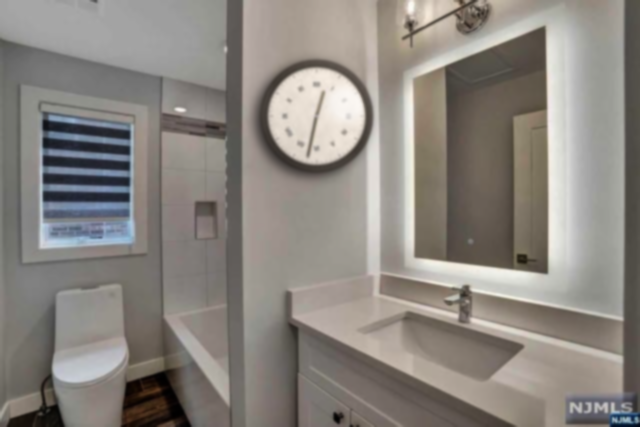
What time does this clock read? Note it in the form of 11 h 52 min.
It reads 12 h 32 min
